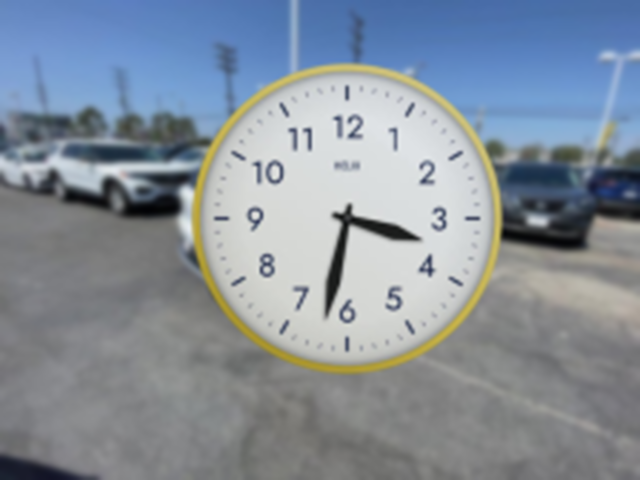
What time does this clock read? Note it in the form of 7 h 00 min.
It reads 3 h 32 min
